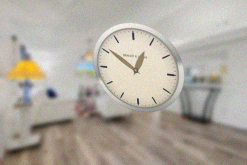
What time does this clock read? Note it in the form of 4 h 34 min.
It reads 12 h 51 min
